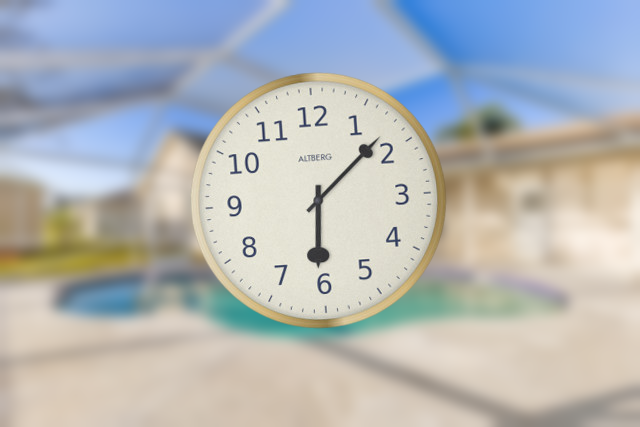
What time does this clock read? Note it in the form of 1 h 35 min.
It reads 6 h 08 min
